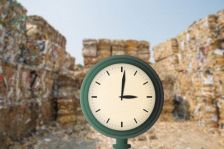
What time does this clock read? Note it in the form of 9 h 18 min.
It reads 3 h 01 min
